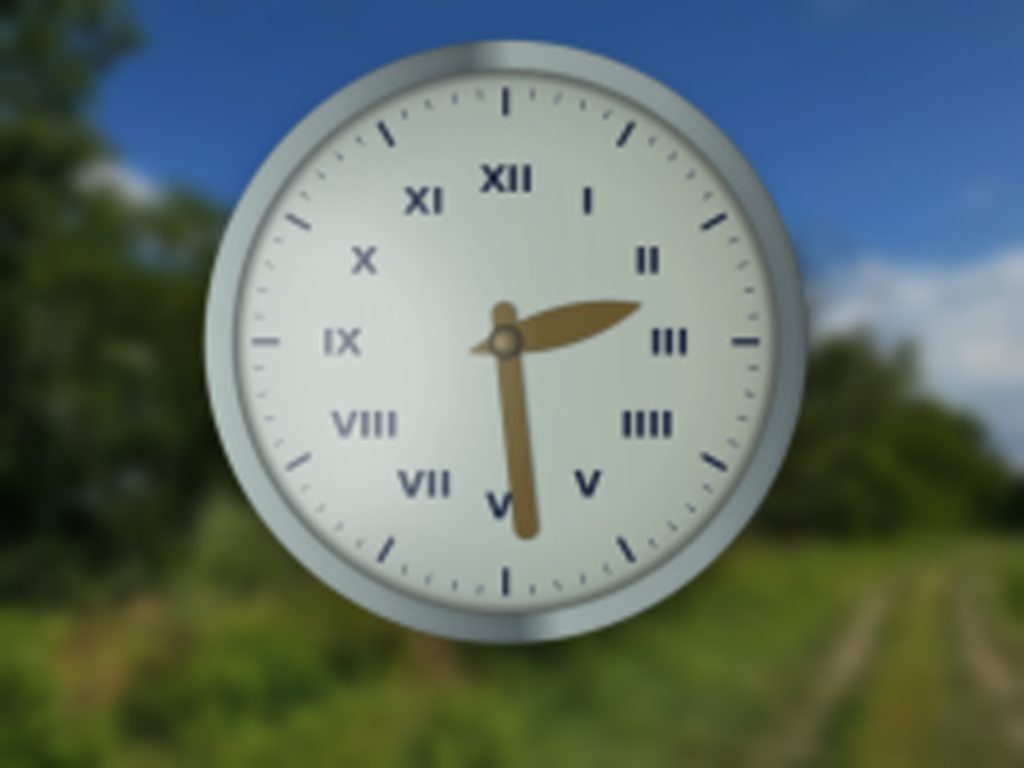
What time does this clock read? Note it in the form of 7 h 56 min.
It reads 2 h 29 min
